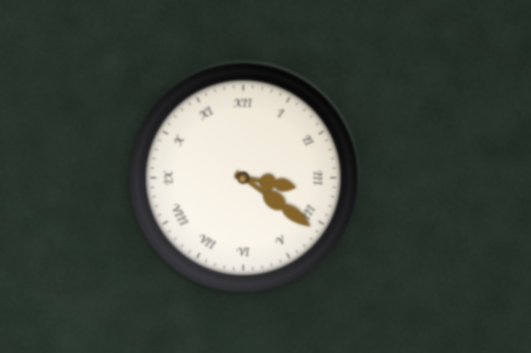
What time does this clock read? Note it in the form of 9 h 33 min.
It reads 3 h 21 min
